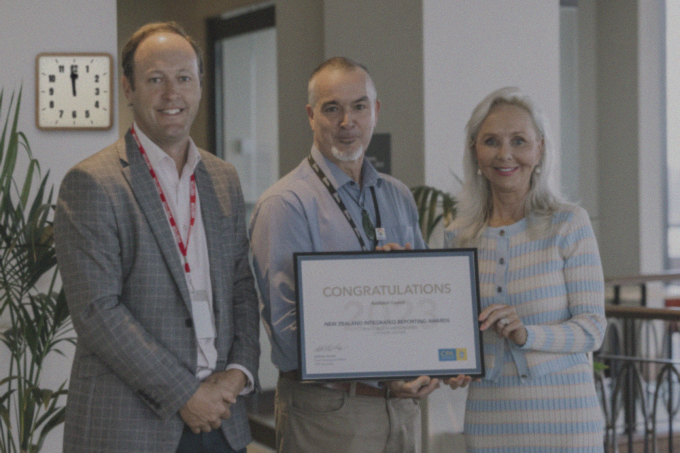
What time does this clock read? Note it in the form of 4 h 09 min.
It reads 11 h 59 min
